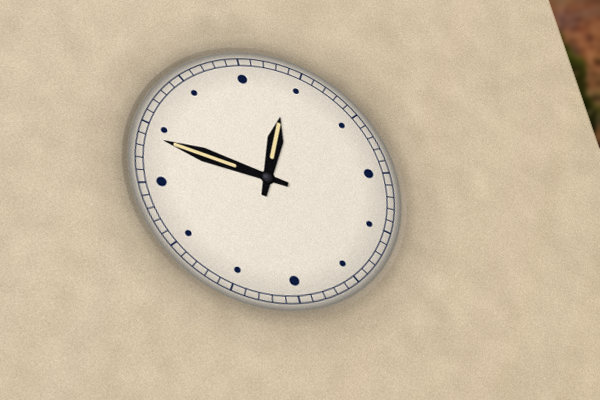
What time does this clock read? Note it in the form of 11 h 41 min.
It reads 12 h 49 min
